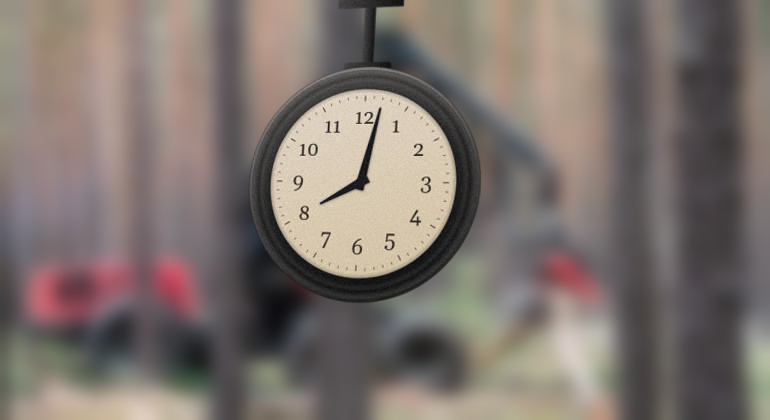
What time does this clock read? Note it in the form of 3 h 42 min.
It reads 8 h 02 min
